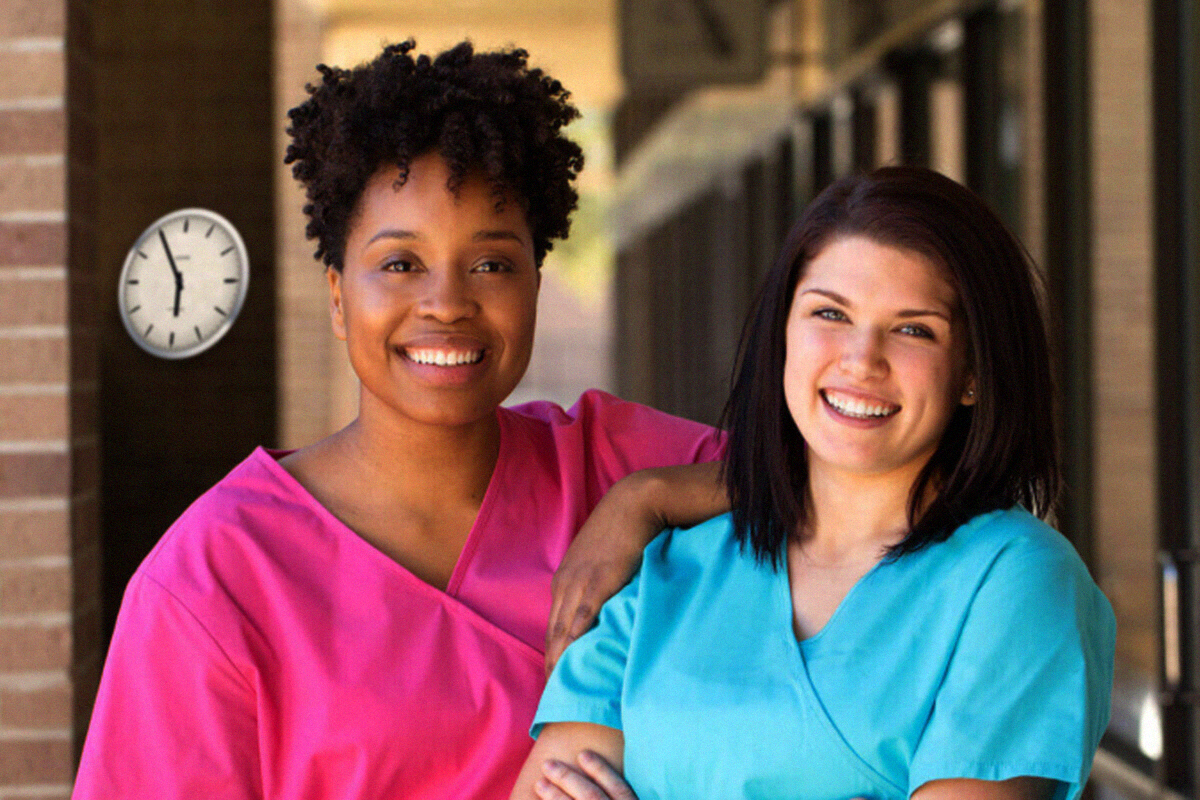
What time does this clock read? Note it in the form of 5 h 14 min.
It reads 5 h 55 min
